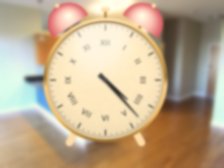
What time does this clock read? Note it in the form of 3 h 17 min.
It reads 4 h 23 min
